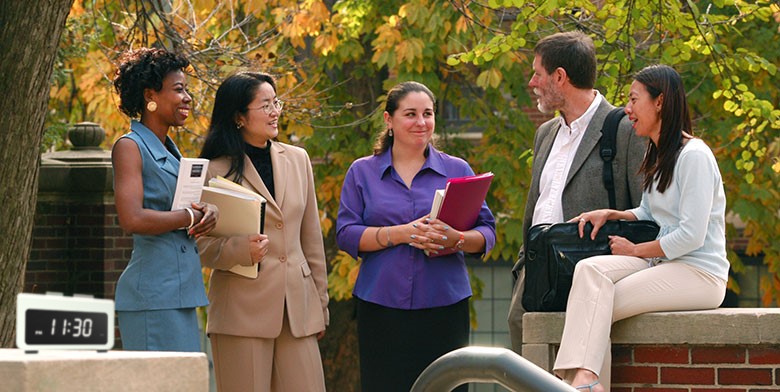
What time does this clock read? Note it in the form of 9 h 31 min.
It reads 11 h 30 min
